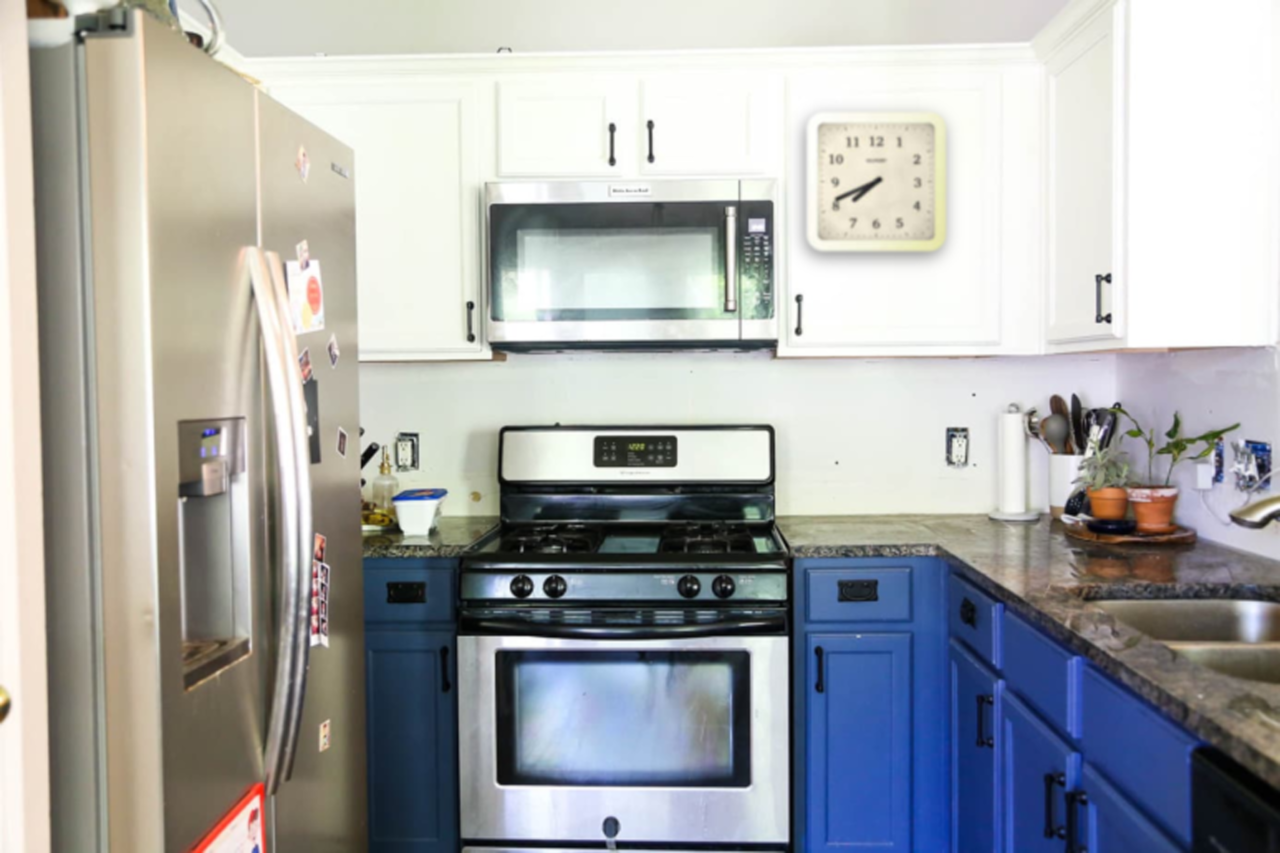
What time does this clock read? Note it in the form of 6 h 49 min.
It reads 7 h 41 min
